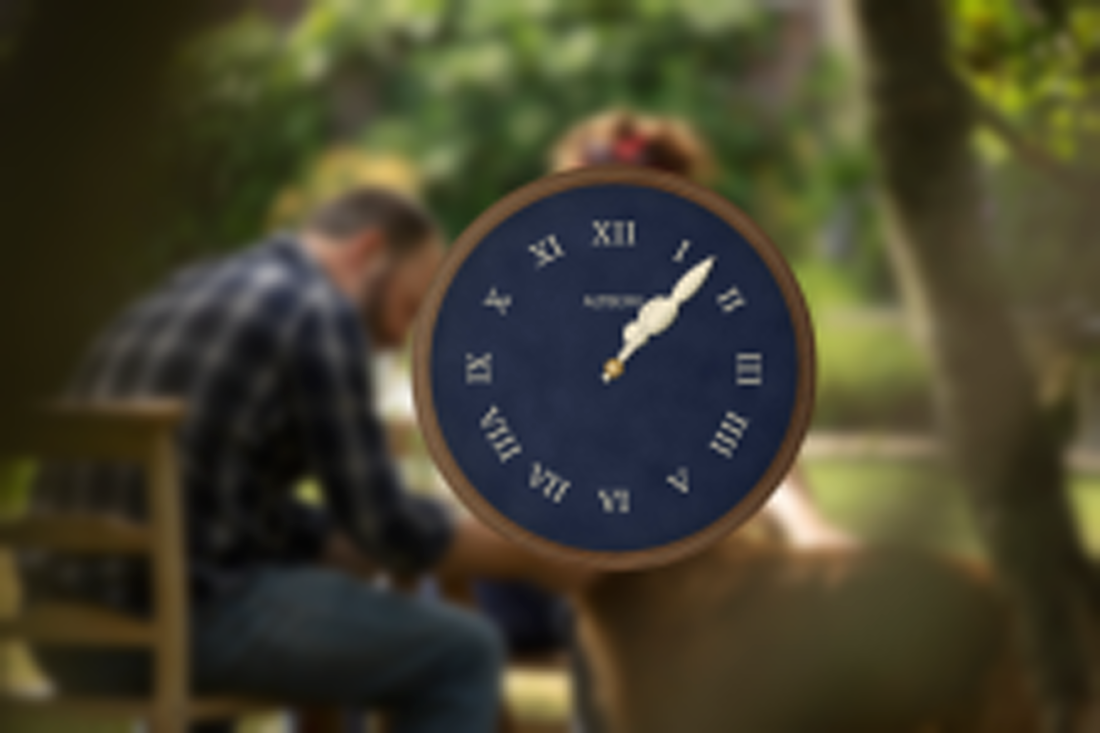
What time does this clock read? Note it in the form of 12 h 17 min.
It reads 1 h 07 min
